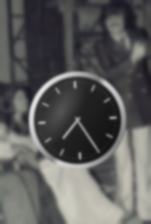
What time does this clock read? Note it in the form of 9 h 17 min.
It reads 7 h 25 min
